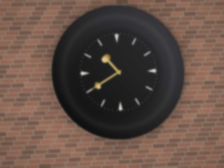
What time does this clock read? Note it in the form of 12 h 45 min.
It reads 10 h 40 min
